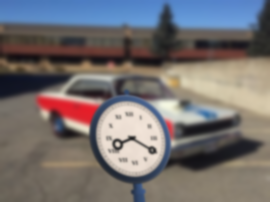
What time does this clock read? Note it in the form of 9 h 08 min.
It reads 8 h 20 min
